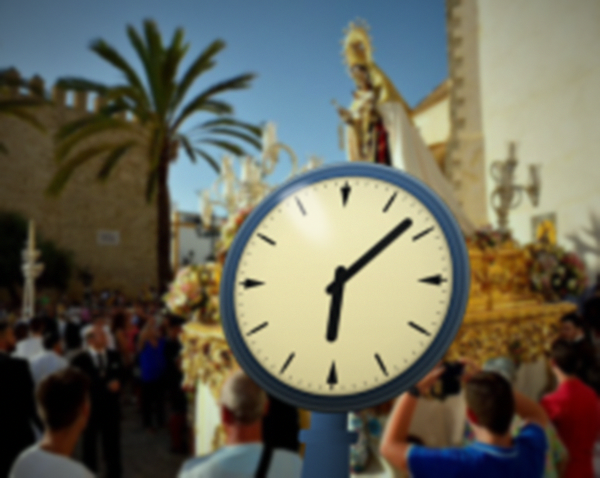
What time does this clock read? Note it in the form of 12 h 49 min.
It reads 6 h 08 min
